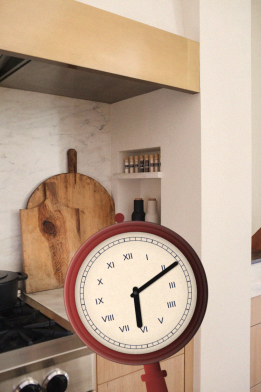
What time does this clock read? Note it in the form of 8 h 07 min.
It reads 6 h 11 min
